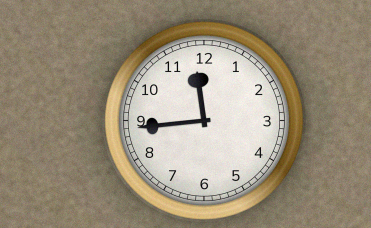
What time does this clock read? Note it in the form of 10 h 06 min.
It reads 11 h 44 min
